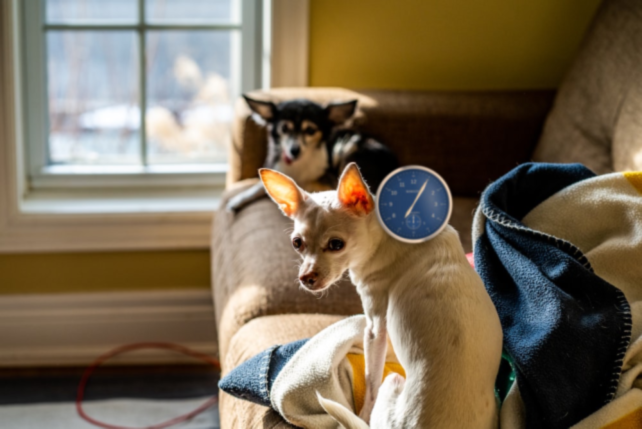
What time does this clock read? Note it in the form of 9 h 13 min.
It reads 7 h 05 min
